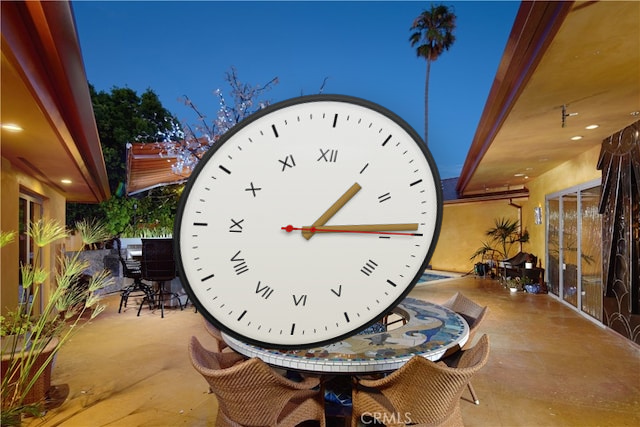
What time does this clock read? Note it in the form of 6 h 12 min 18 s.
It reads 1 h 14 min 15 s
